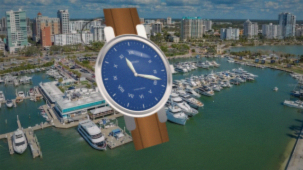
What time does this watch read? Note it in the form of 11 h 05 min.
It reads 11 h 18 min
